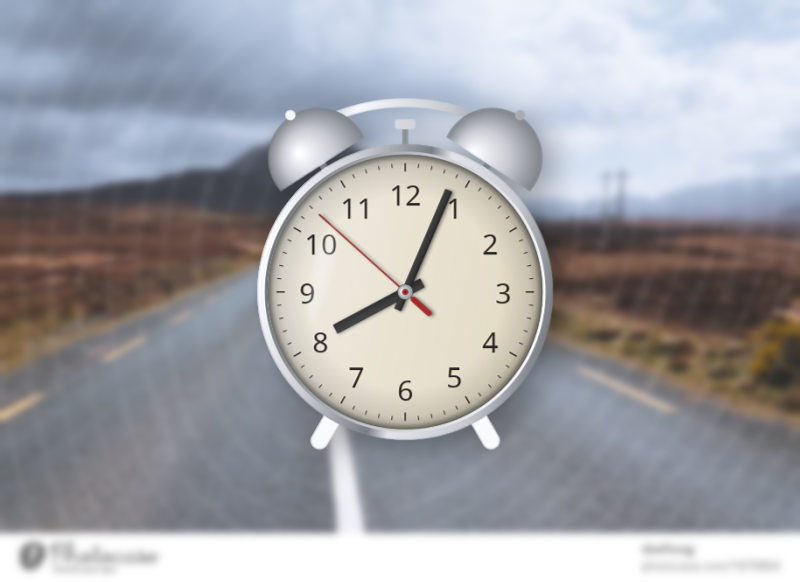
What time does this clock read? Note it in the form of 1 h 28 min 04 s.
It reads 8 h 03 min 52 s
